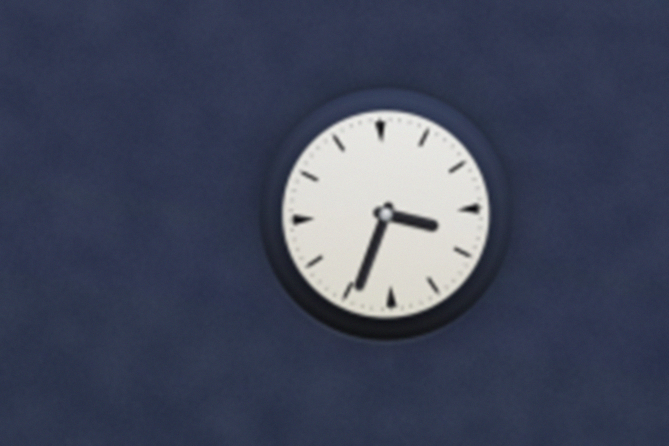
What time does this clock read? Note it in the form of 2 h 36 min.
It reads 3 h 34 min
